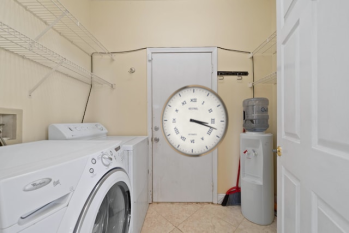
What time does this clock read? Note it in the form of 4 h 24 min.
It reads 3 h 18 min
